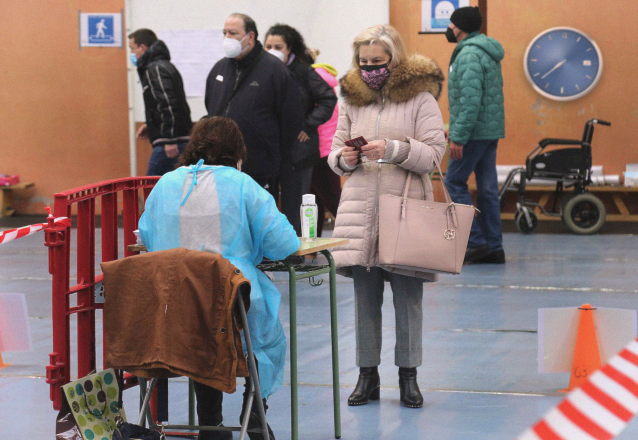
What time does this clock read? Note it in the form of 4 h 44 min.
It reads 7 h 38 min
